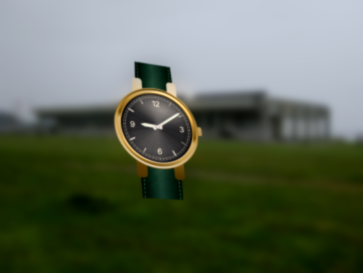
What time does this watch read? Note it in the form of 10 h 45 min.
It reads 9 h 09 min
